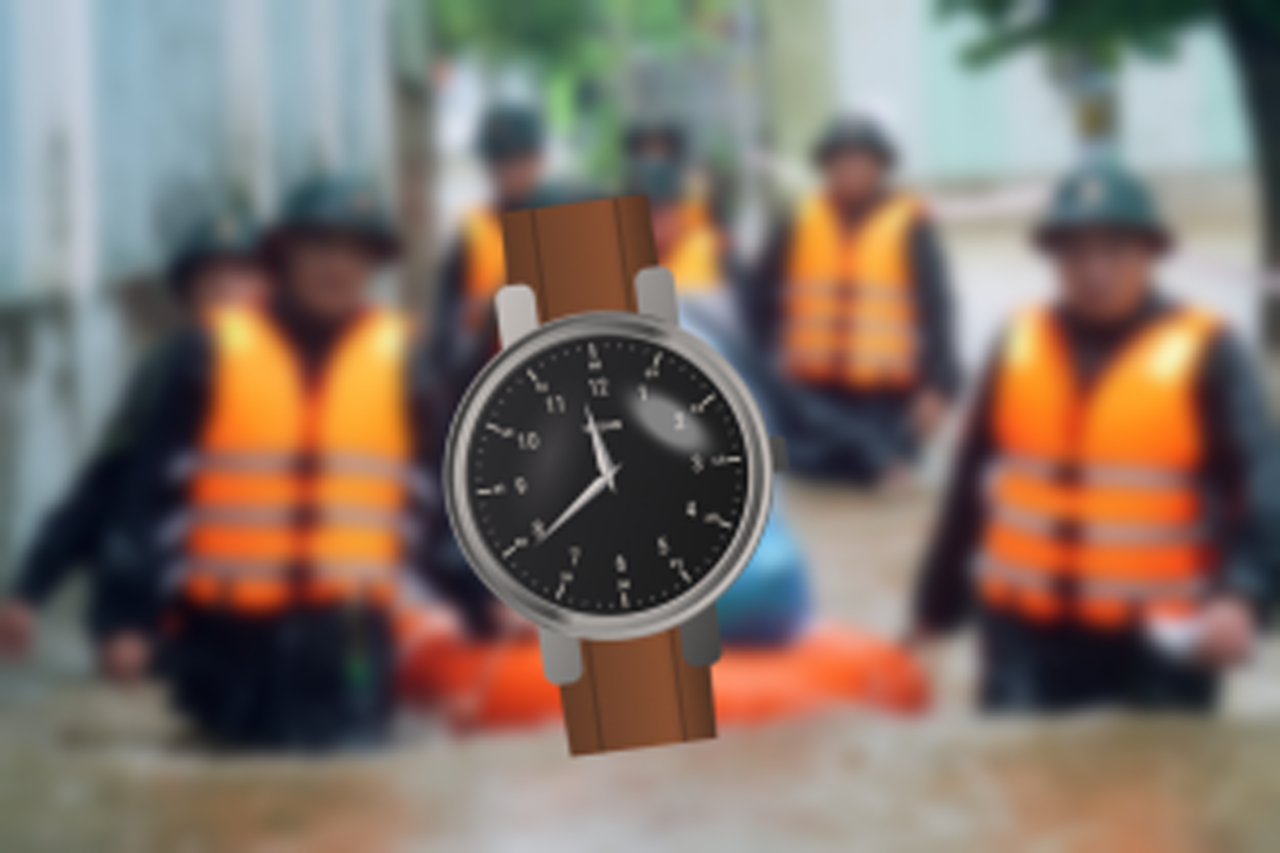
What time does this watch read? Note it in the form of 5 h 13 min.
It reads 11 h 39 min
